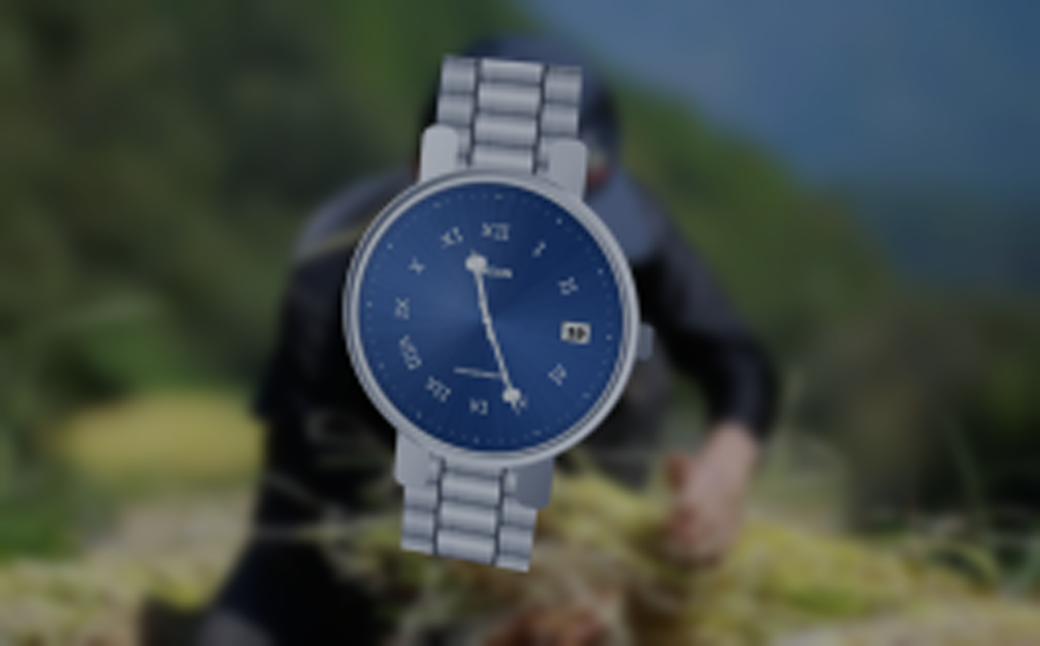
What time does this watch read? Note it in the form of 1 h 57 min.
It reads 11 h 26 min
